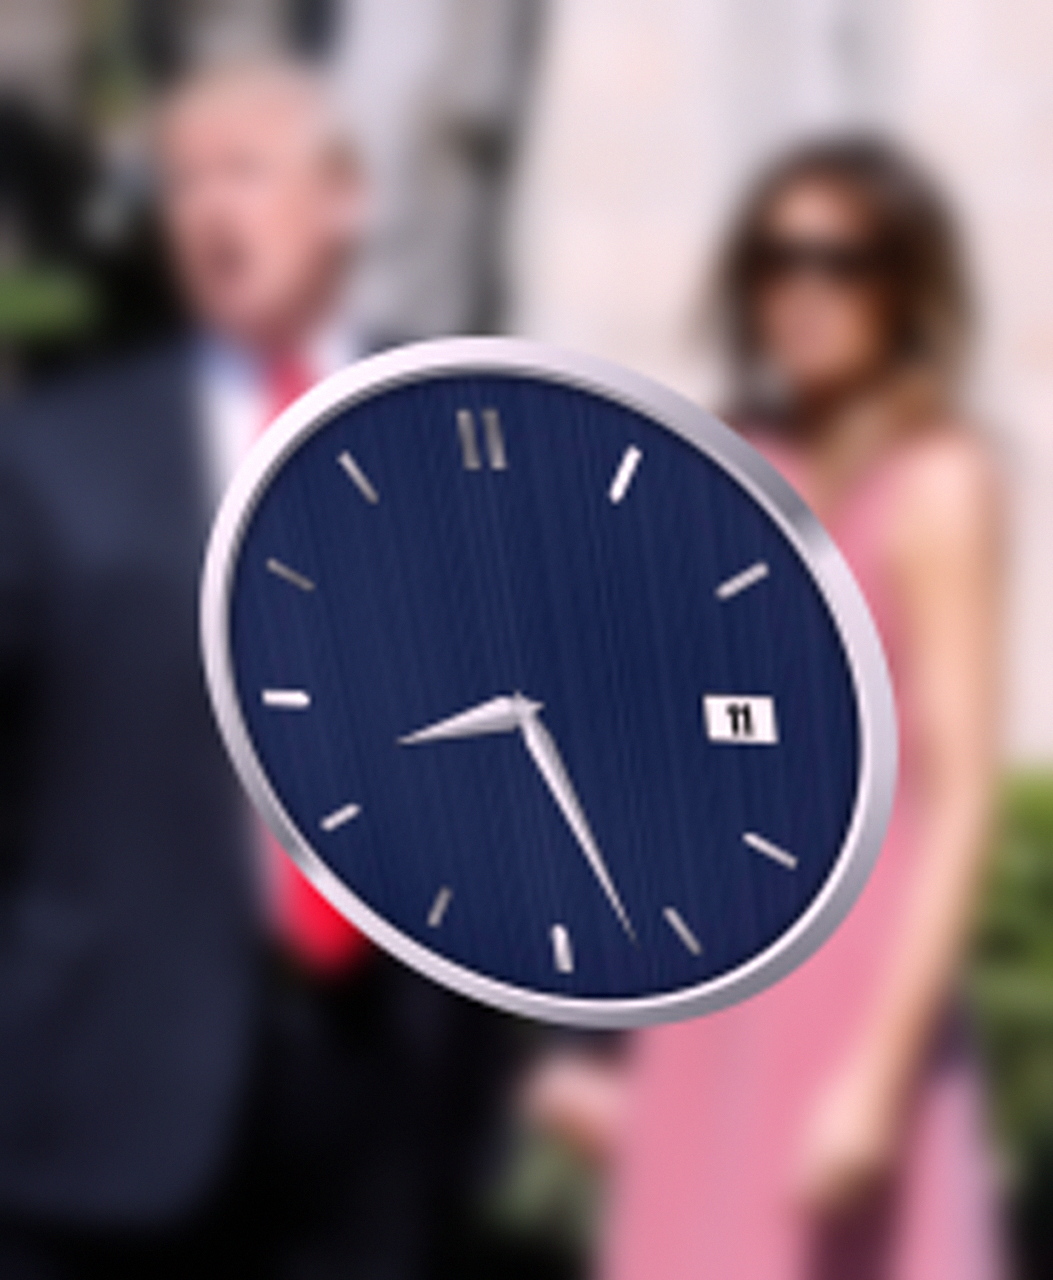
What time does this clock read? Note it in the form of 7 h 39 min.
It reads 8 h 27 min
